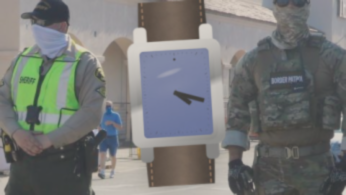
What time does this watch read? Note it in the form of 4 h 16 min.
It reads 4 h 18 min
